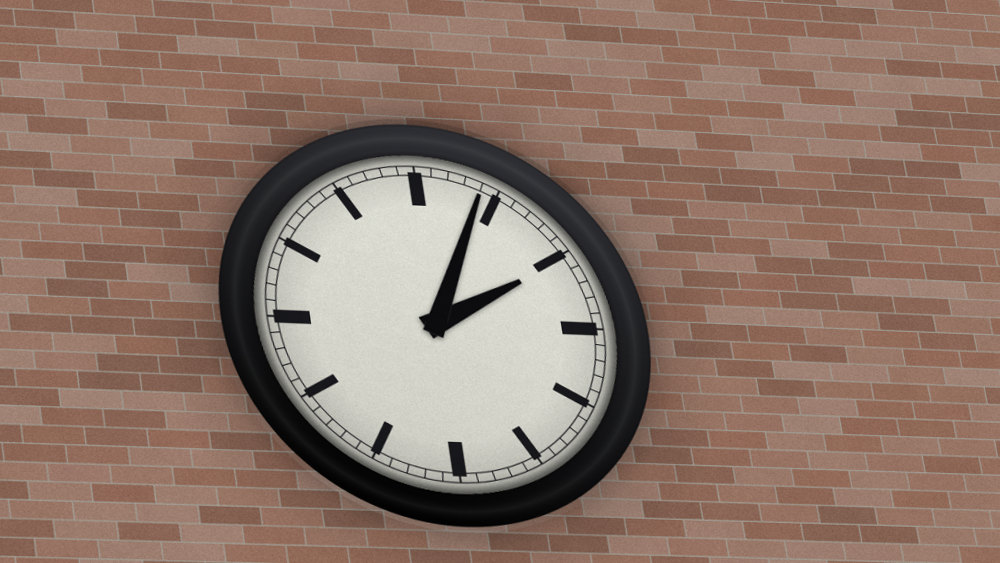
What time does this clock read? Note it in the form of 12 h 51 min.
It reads 2 h 04 min
